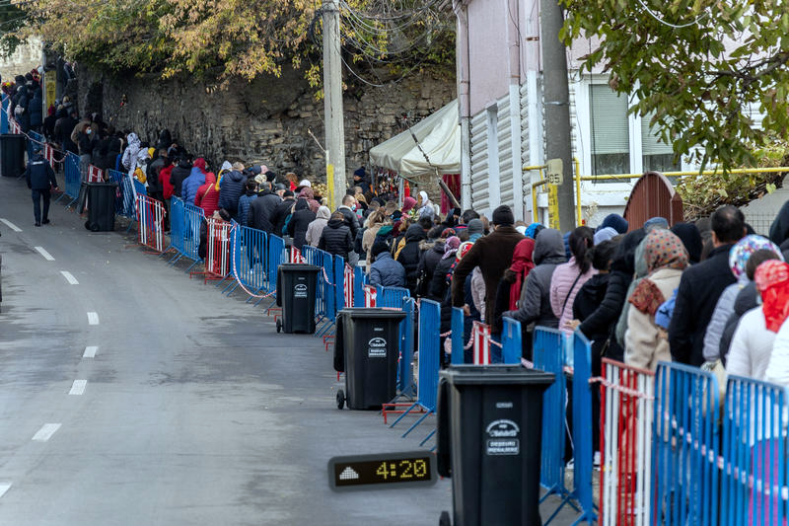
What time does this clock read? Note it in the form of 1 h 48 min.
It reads 4 h 20 min
